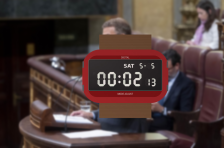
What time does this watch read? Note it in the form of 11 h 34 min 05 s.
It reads 0 h 02 min 13 s
